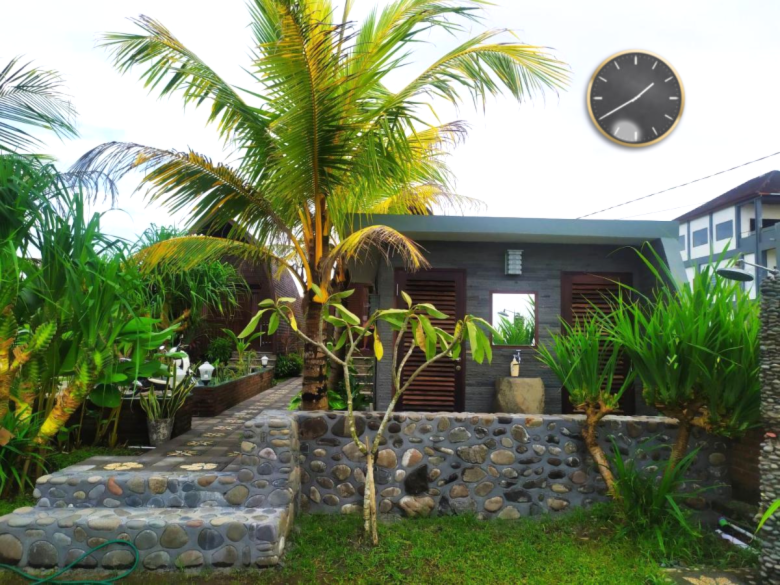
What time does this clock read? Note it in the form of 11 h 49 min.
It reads 1 h 40 min
